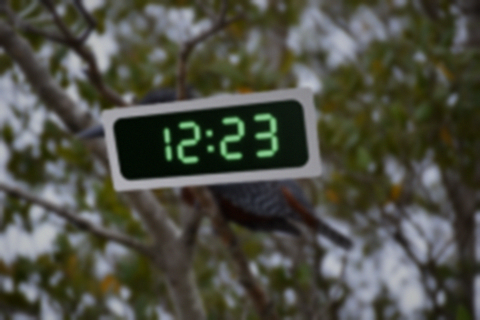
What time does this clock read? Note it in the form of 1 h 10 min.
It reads 12 h 23 min
